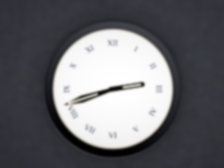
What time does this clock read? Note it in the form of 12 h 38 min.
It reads 2 h 42 min
